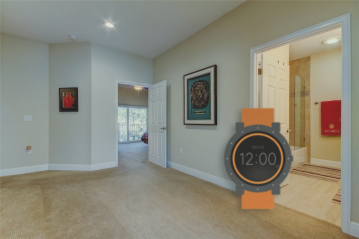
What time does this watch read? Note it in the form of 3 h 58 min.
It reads 12 h 00 min
